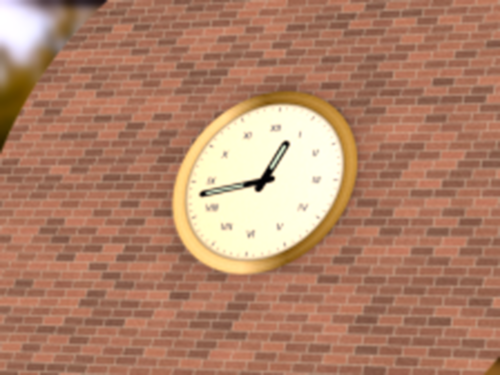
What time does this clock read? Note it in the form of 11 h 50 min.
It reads 12 h 43 min
